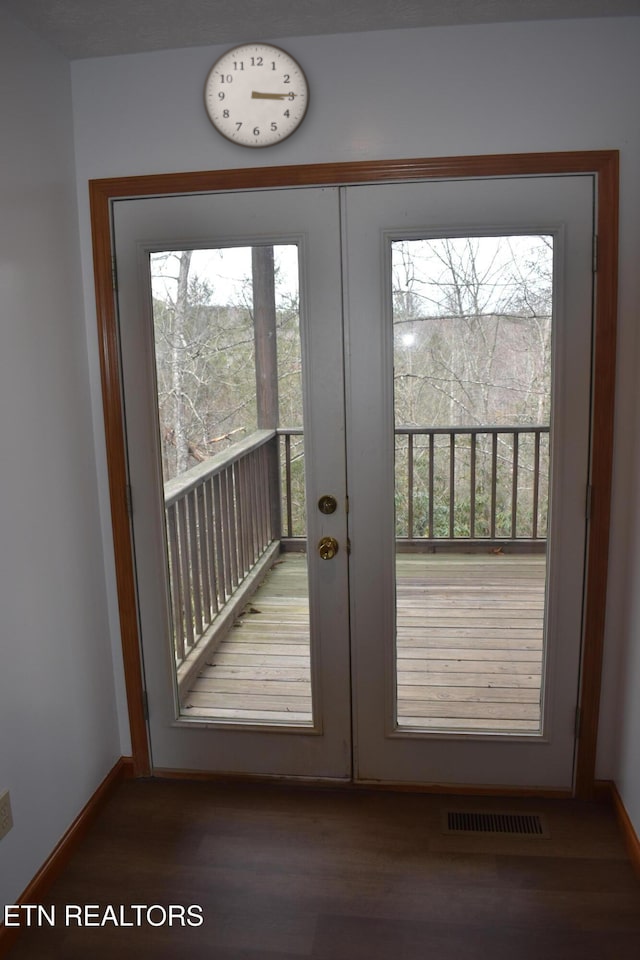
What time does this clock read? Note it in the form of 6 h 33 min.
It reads 3 h 15 min
